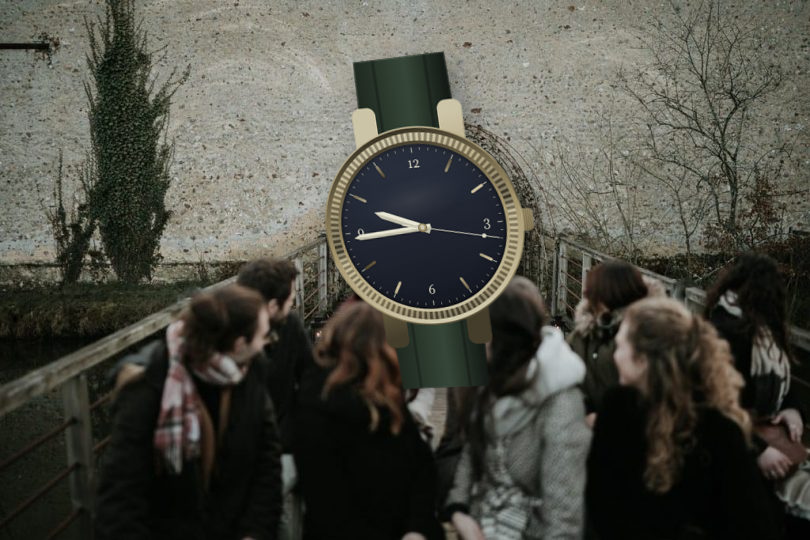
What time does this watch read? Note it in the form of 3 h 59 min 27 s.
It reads 9 h 44 min 17 s
